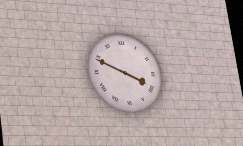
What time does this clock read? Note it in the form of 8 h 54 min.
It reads 3 h 49 min
